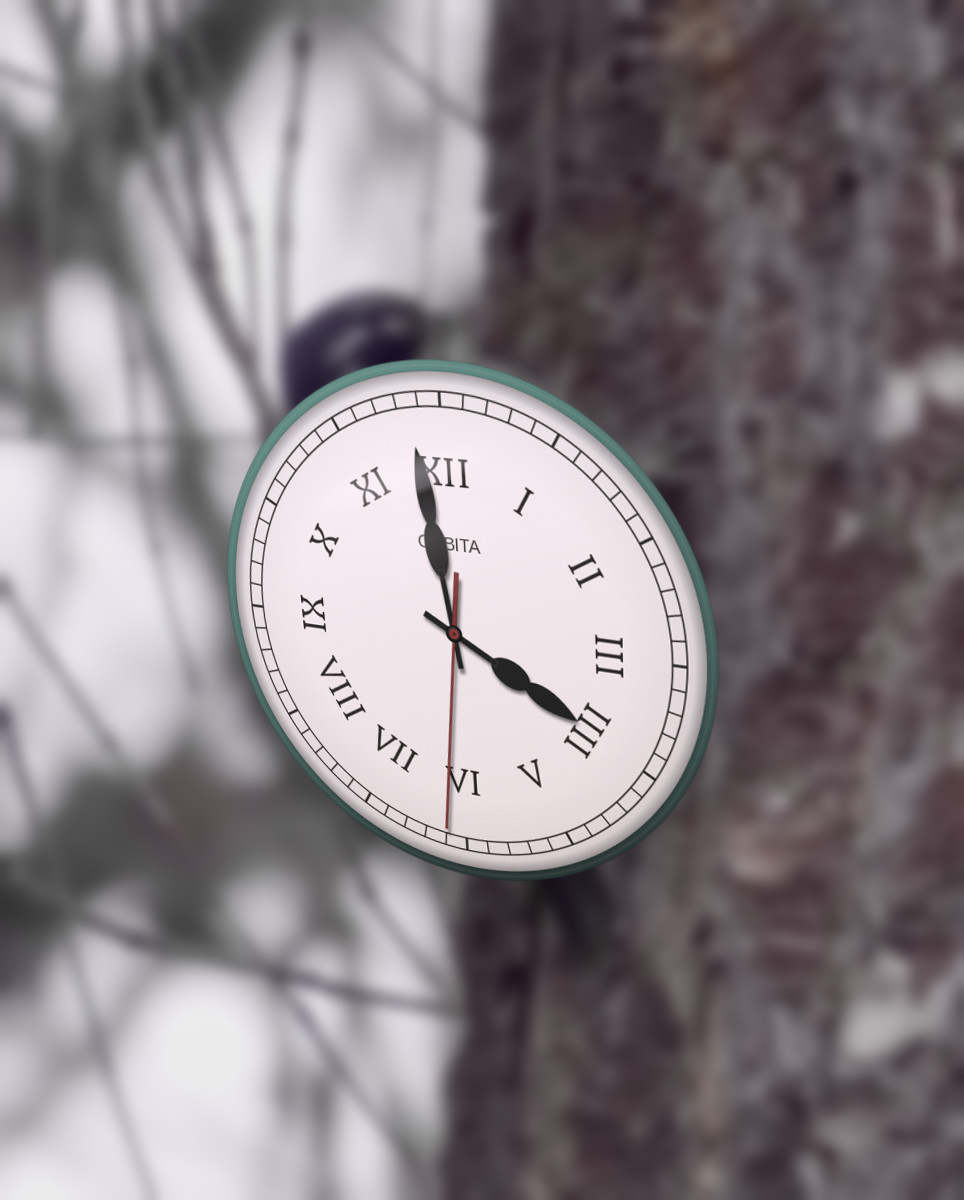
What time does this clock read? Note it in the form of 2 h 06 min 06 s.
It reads 3 h 58 min 31 s
